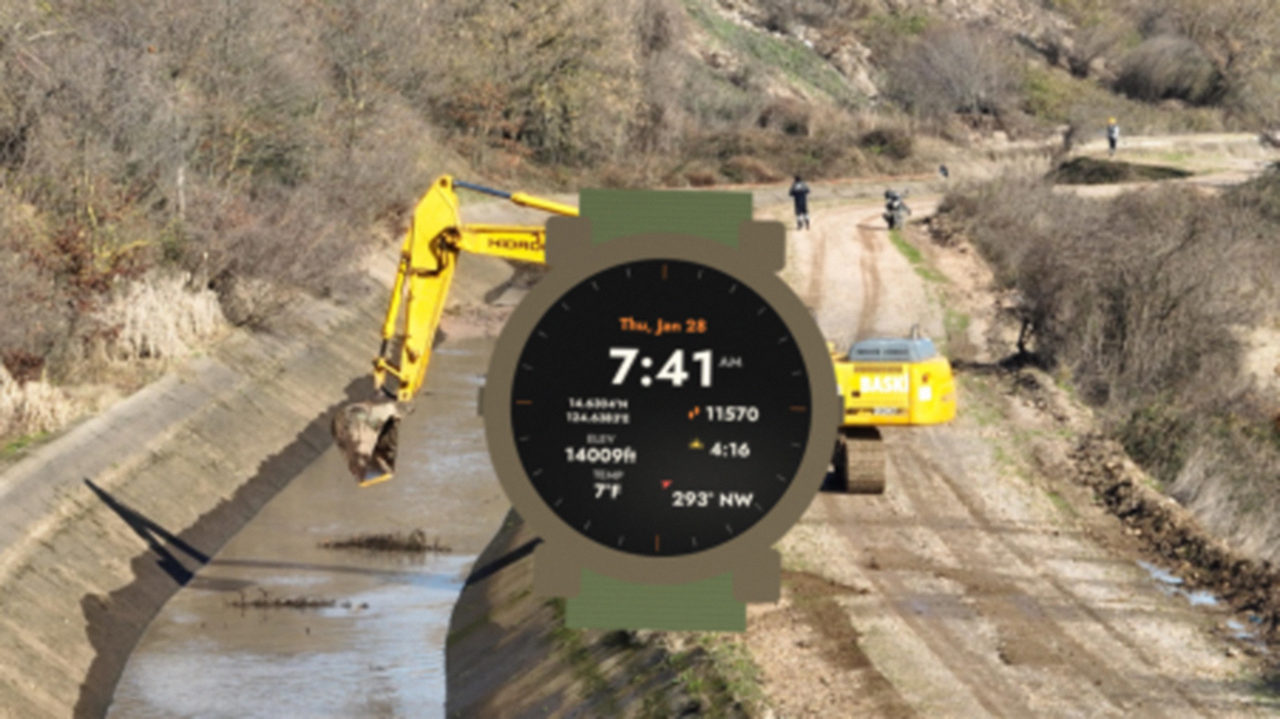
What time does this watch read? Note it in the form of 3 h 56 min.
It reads 7 h 41 min
